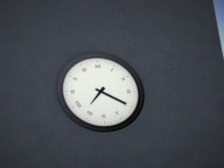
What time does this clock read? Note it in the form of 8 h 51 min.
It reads 7 h 20 min
